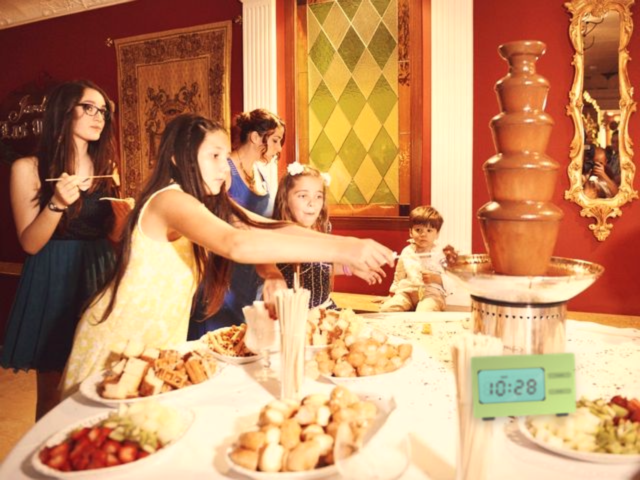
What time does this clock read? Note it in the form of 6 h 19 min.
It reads 10 h 28 min
